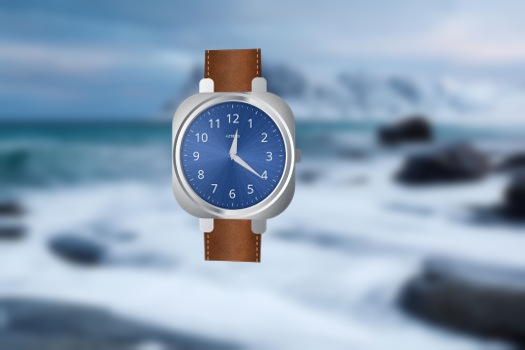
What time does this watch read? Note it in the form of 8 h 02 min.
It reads 12 h 21 min
